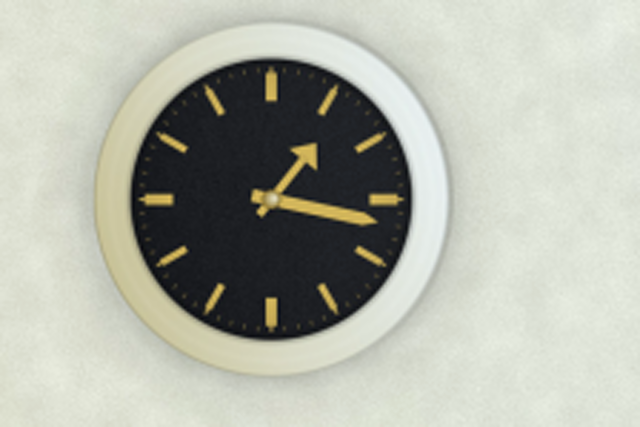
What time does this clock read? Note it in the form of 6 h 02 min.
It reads 1 h 17 min
